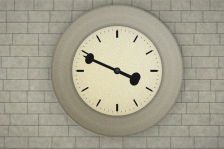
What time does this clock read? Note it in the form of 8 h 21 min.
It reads 3 h 49 min
